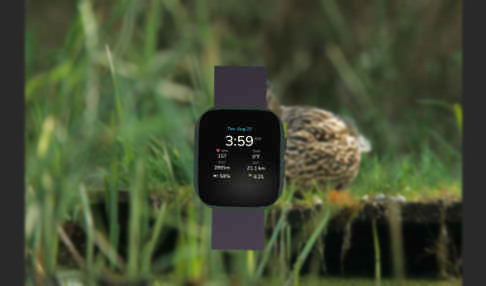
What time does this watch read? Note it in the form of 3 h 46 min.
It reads 3 h 59 min
